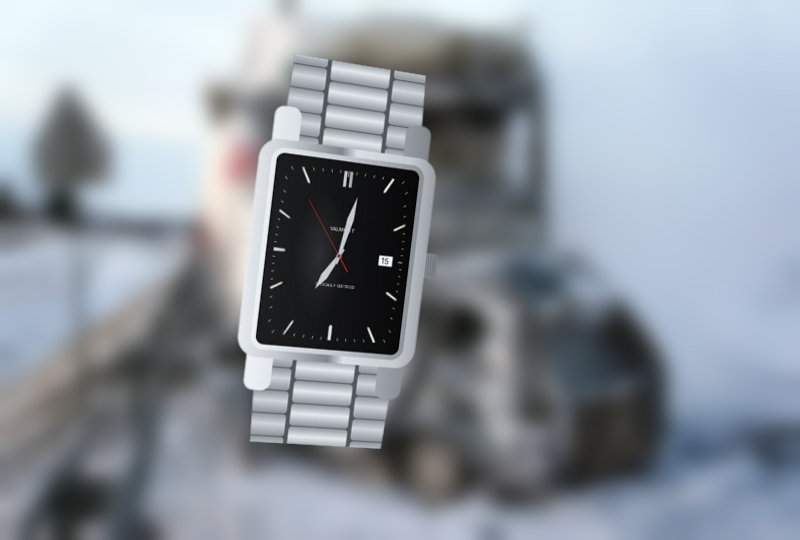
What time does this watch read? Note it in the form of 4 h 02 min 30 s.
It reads 7 h 01 min 54 s
